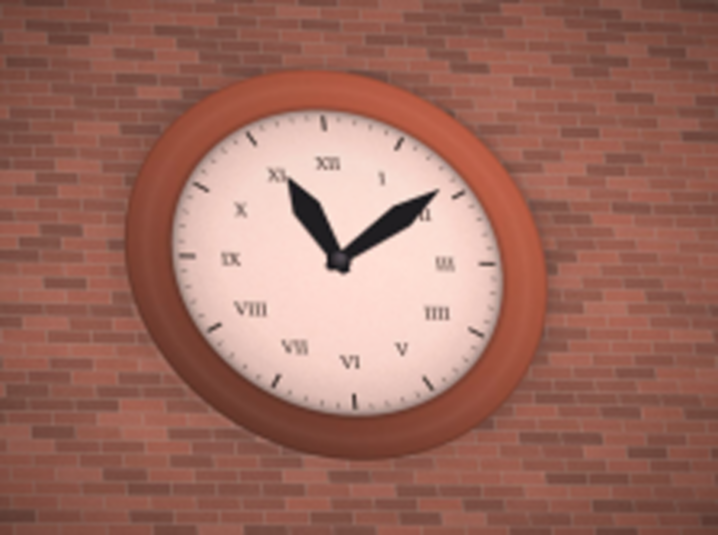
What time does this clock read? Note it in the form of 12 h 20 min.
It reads 11 h 09 min
